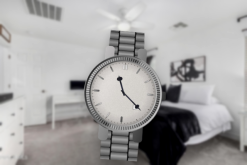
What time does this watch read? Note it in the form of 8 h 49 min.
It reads 11 h 22 min
